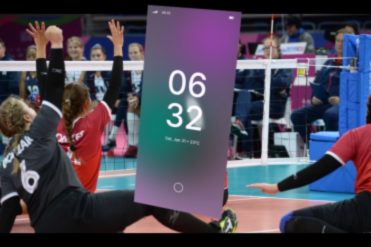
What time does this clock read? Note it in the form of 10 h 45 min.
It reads 6 h 32 min
